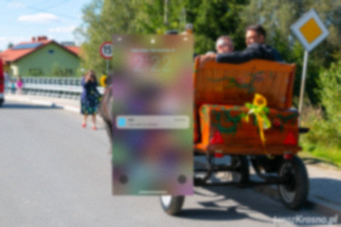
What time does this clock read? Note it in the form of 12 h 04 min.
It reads 2 h 22 min
